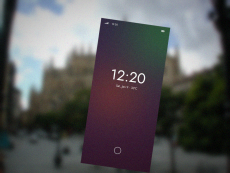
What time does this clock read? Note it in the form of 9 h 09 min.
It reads 12 h 20 min
